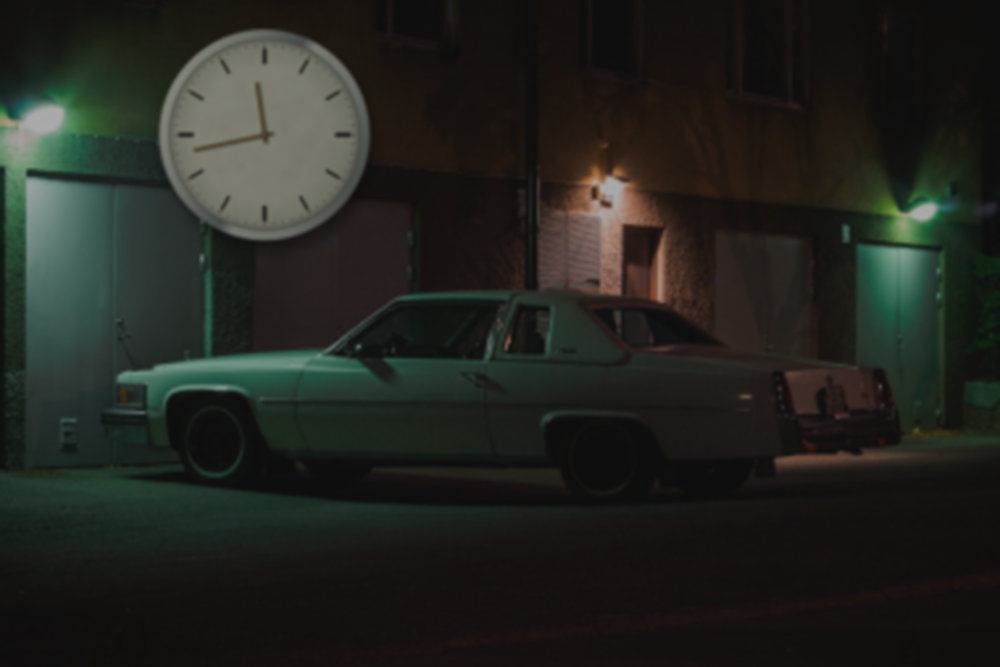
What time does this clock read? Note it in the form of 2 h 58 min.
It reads 11 h 43 min
